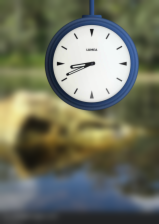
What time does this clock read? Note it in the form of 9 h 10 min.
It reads 8 h 41 min
